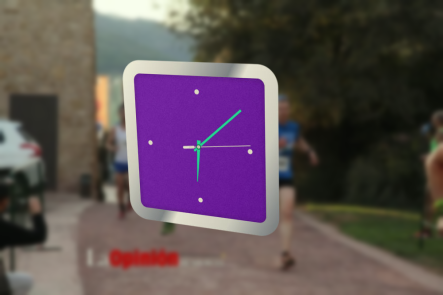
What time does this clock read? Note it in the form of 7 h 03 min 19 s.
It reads 6 h 08 min 14 s
